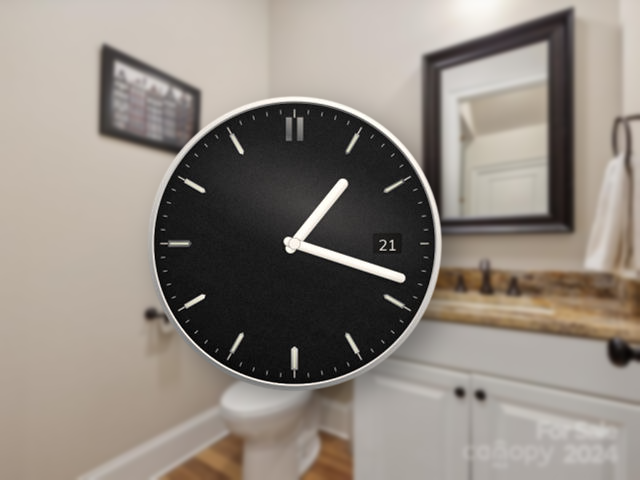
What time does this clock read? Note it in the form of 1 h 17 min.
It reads 1 h 18 min
